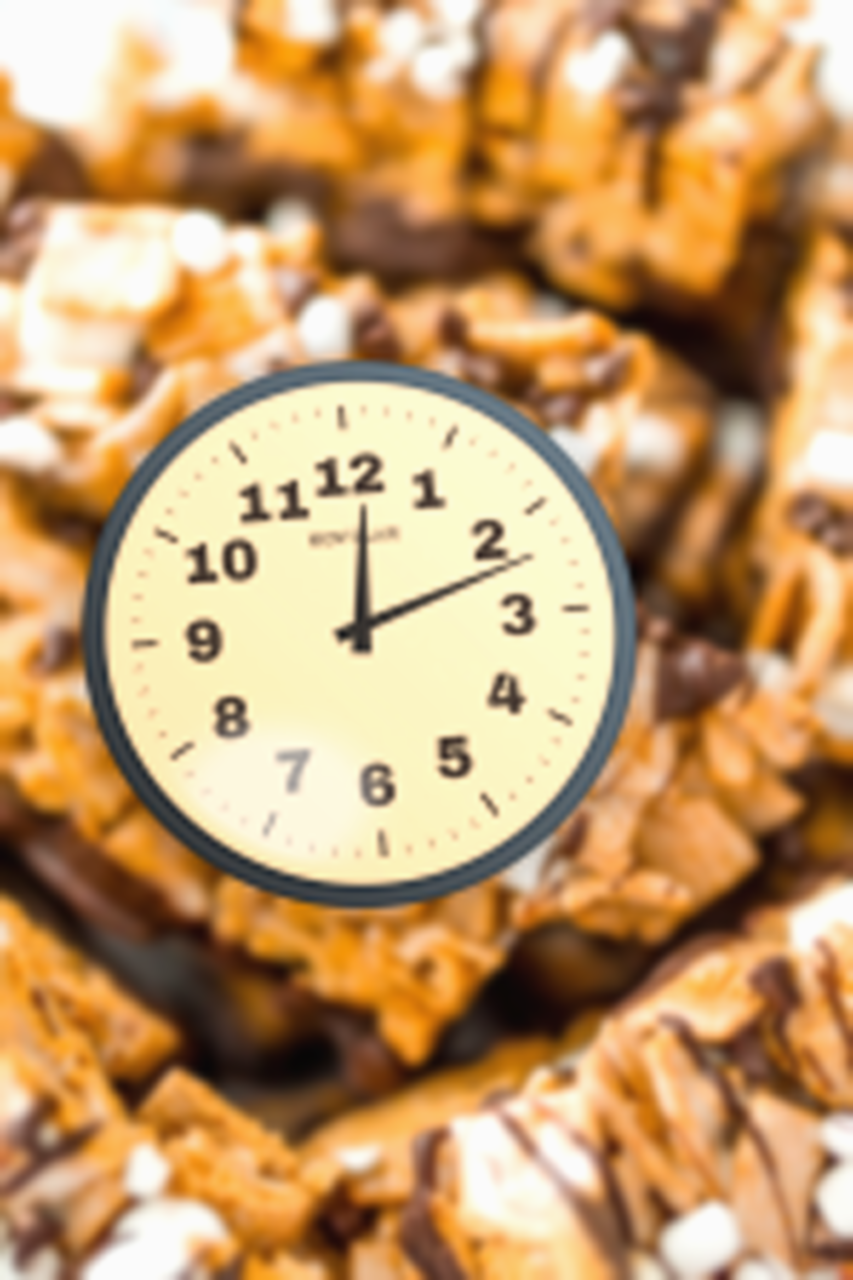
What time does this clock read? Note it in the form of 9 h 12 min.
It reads 12 h 12 min
